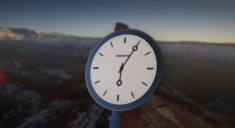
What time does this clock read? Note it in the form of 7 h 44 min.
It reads 6 h 05 min
